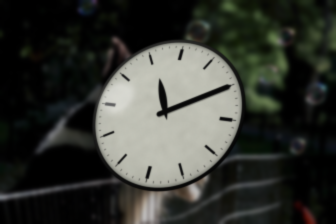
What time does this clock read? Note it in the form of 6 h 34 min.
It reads 11 h 10 min
